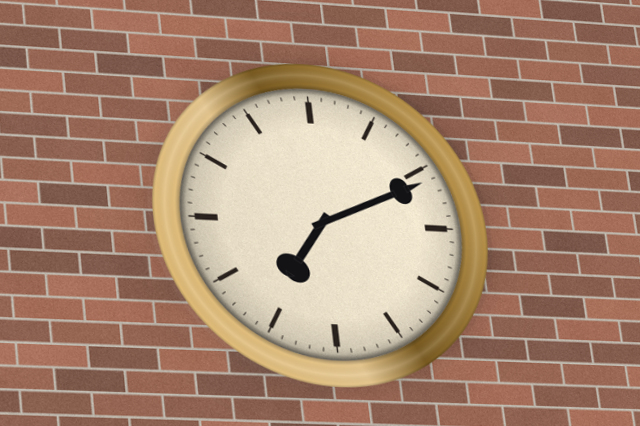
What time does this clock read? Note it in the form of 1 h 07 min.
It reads 7 h 11 min
